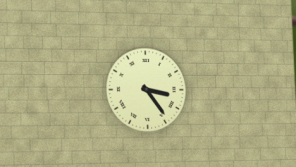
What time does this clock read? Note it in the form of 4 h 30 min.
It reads 3 h 24 min
